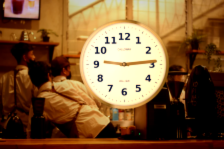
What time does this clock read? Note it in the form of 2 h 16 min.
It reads 9 h 14 min
